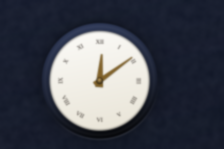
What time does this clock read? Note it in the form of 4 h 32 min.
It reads 12 h 09 min
